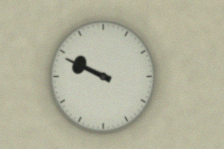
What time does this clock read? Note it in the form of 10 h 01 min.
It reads 9 h 49 min
